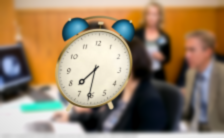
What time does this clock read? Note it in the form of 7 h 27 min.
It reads 7 h 31 min
